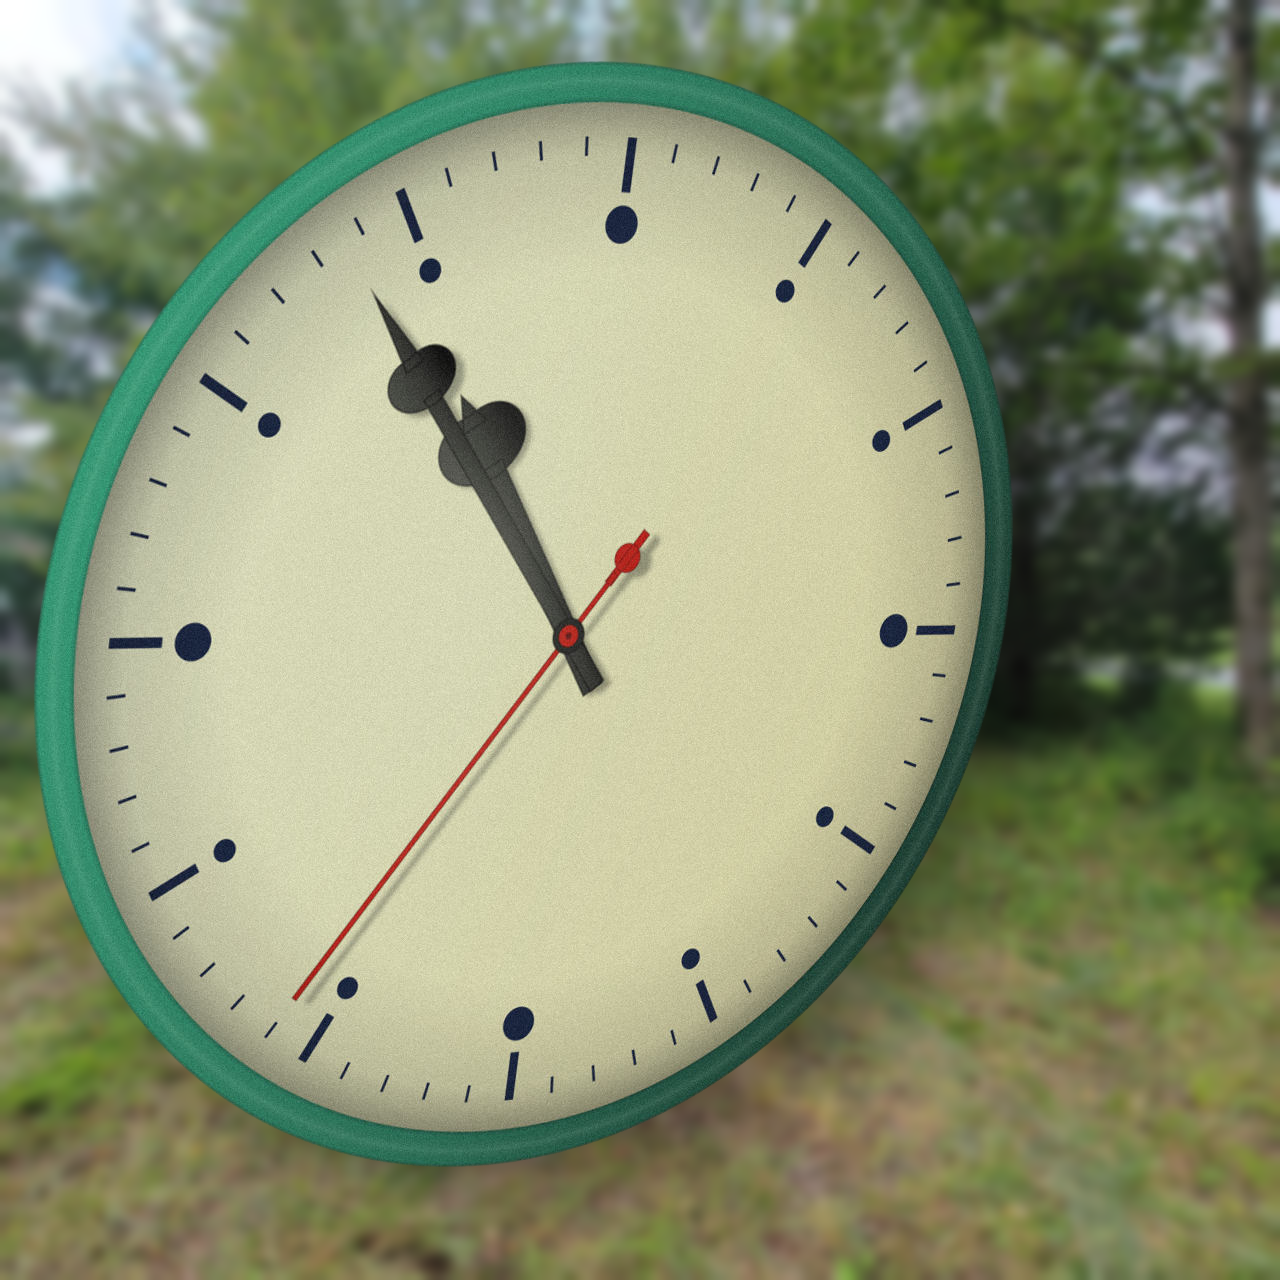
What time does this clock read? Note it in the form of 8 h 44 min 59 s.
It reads 10 h 53 min 36 s
